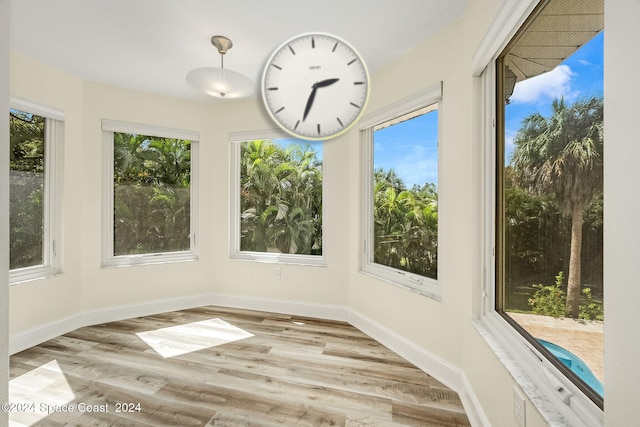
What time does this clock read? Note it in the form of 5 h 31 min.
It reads 2 h 34 min
